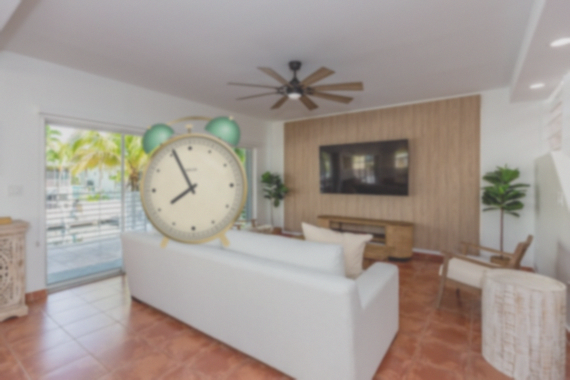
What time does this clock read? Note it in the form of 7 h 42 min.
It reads 7 h 56 min
